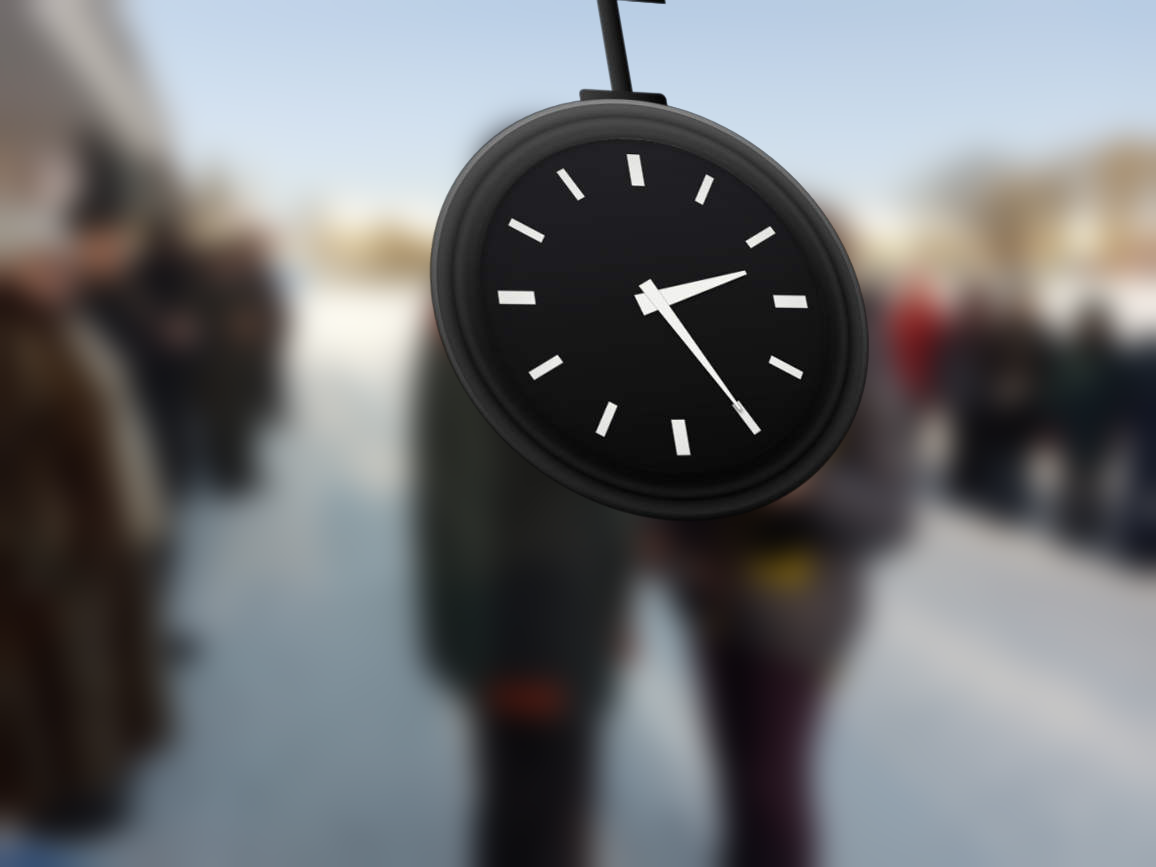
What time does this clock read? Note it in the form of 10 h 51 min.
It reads 2 h 25 min
